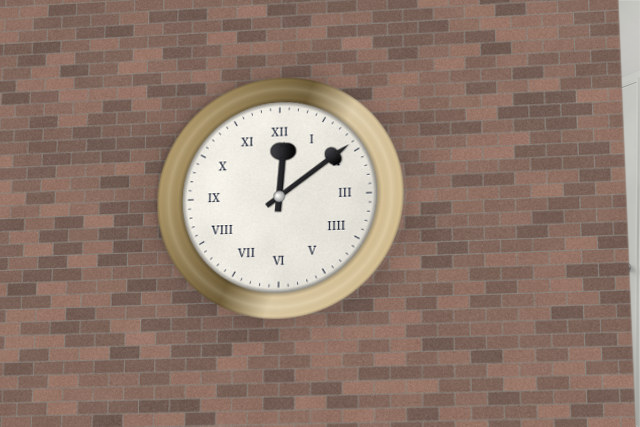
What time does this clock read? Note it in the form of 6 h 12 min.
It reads 12 h 09 min
